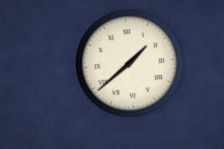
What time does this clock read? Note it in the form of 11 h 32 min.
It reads 1 h 39 min
